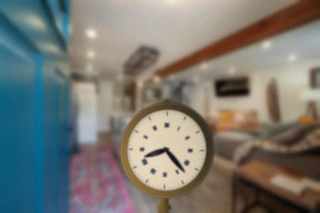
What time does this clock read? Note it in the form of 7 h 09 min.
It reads 8 h 23 min
